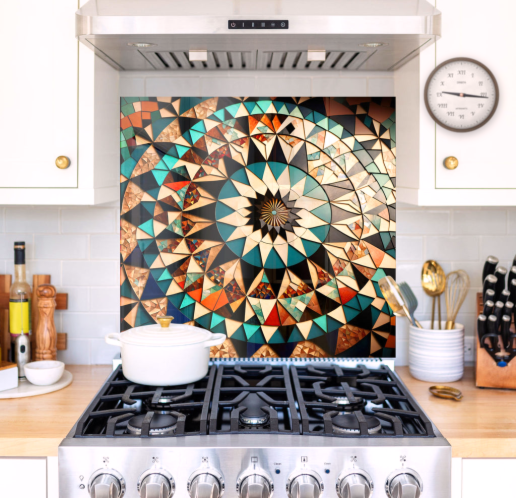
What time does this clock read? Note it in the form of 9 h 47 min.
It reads 9 h 16 min
